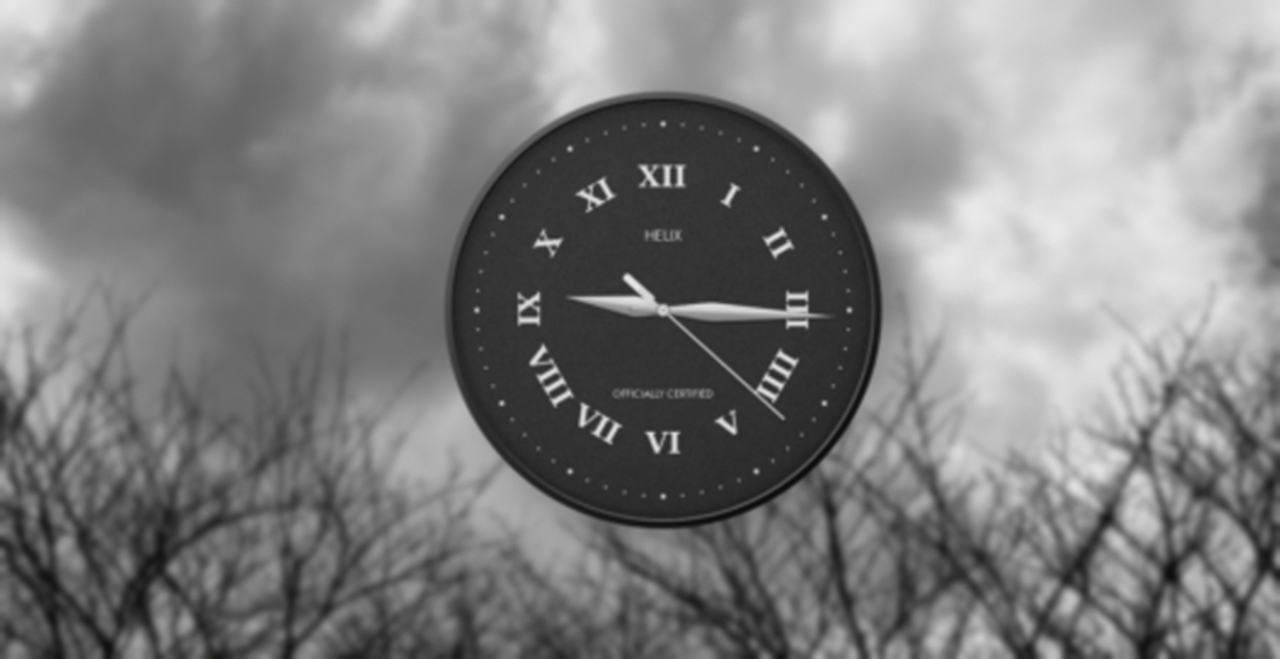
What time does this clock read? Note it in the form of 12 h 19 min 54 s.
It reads 9 h 15 min 22 s
